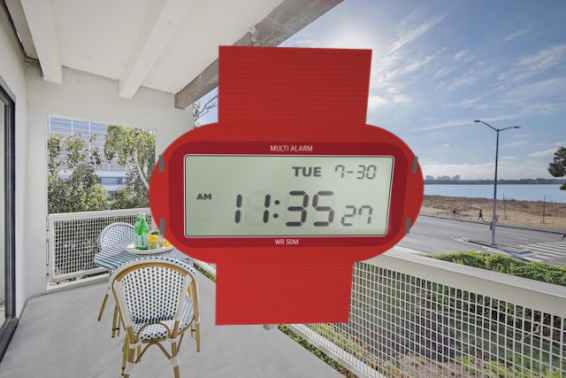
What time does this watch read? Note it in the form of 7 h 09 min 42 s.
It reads 11 h 35 min 27 s
